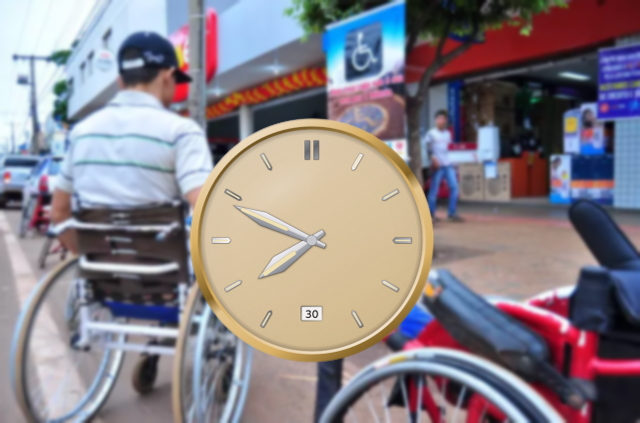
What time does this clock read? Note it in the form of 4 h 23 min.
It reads 7 h 49 min
